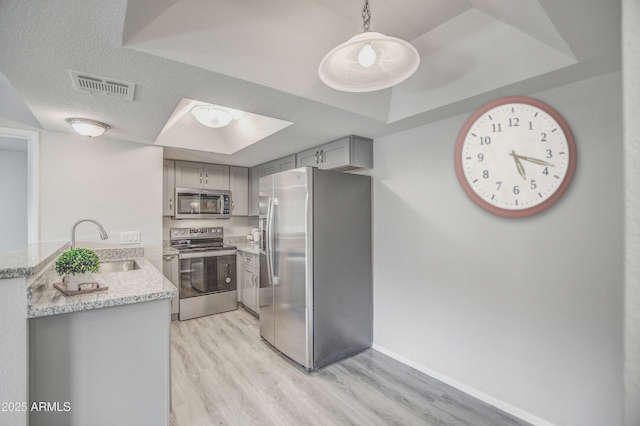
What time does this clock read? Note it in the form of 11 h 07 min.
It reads 5 h 18 min
